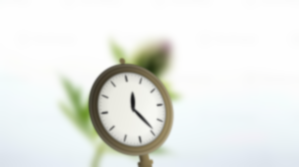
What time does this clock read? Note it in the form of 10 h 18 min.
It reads 12 h 24 min
